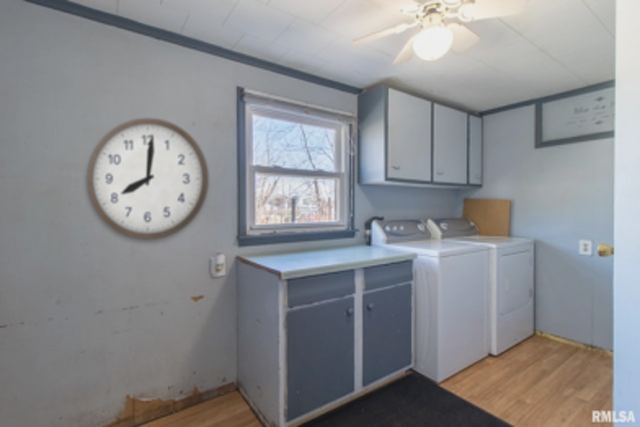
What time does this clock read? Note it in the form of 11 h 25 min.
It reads 8 h 01 min
